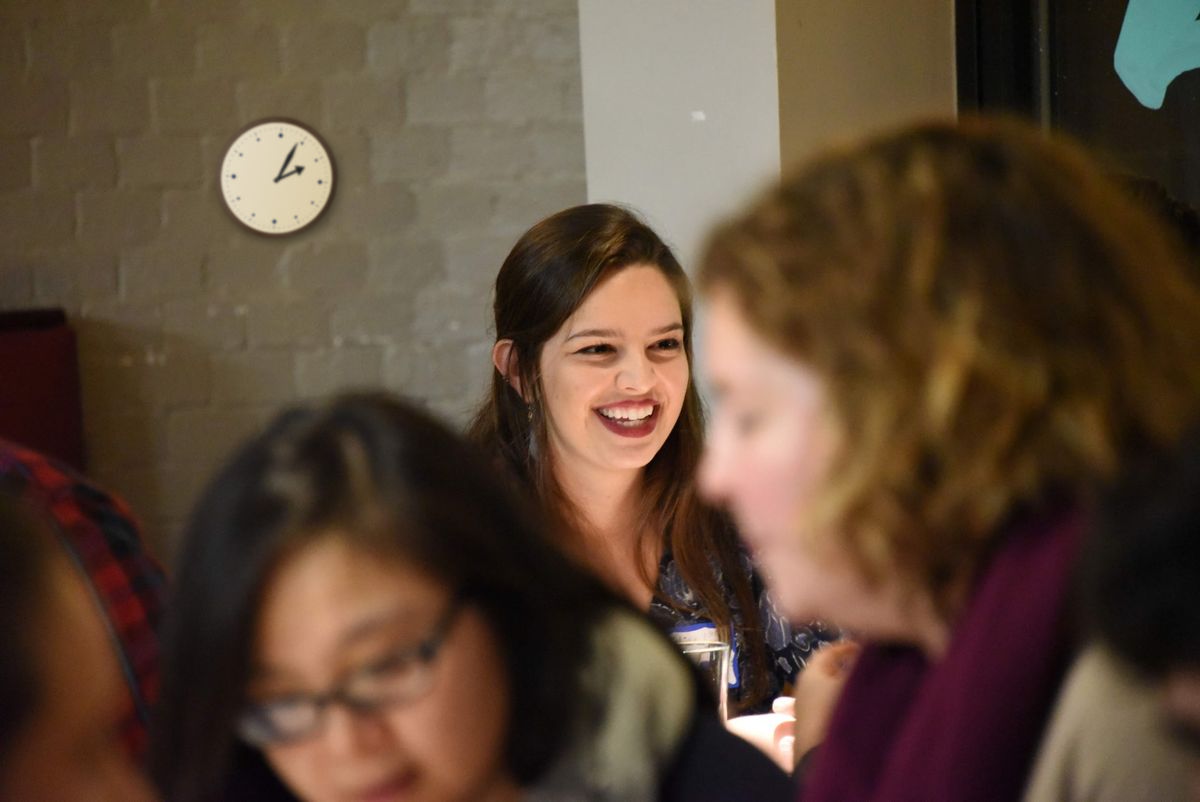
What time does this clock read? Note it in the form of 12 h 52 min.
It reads 2 h 04 min
